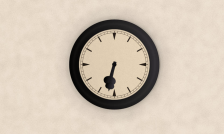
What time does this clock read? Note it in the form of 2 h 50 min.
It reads 6 h 32 min
